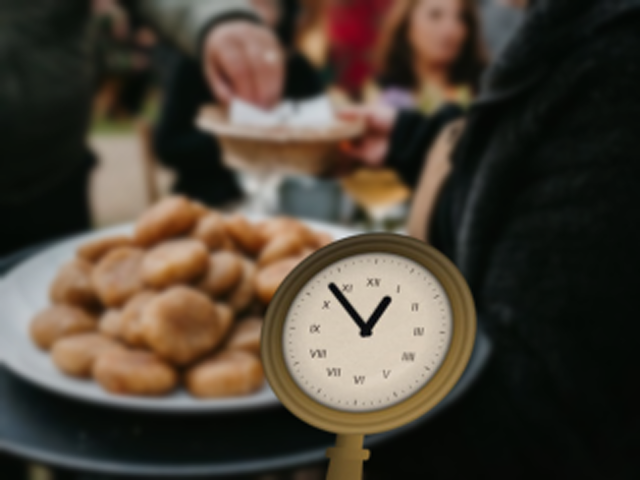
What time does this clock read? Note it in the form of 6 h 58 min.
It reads 12 h 53 min
